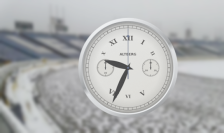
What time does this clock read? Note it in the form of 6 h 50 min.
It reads 9 h 34 min
